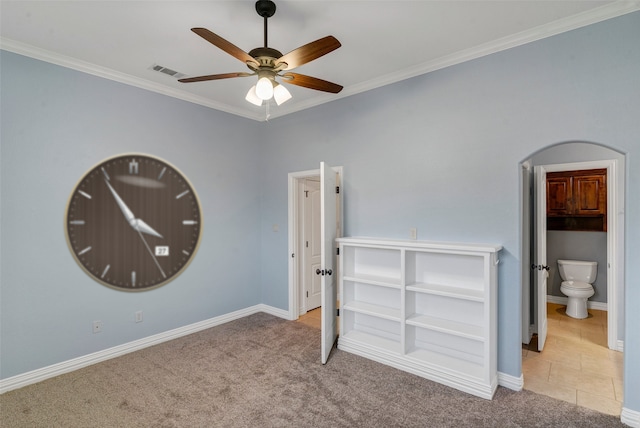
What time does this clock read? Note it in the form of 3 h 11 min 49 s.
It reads 3 h 54 min 25 s
